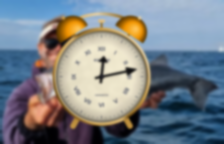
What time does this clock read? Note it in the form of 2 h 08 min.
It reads 12 h 13 min
